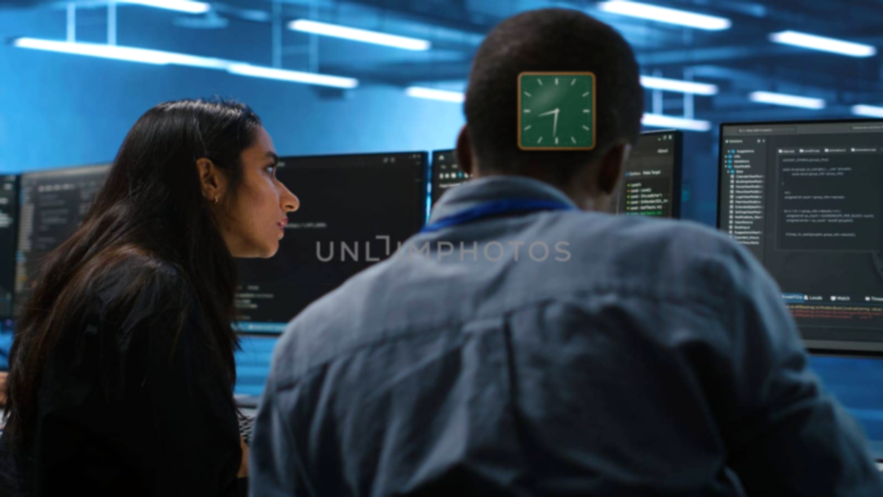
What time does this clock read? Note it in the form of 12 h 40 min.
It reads 8 h 31 min
